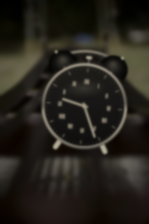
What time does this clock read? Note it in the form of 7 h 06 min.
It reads 9 h 26 min
